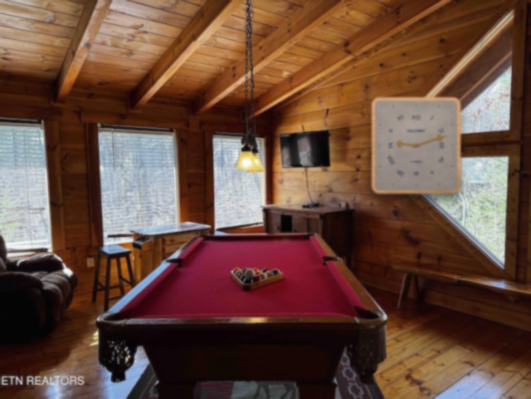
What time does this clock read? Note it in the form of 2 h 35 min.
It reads 9 h 12 min
